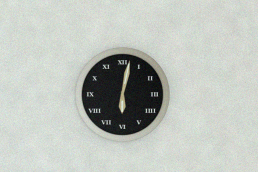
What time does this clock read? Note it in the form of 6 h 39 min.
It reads 6 h 02 min
